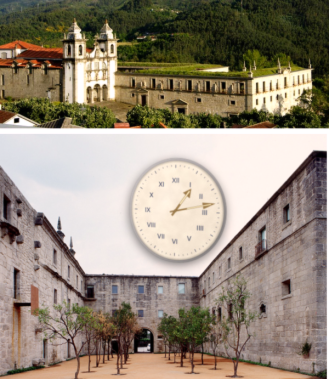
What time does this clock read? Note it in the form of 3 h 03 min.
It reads 1 h 13 min
